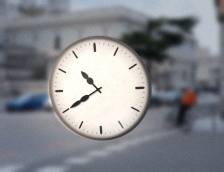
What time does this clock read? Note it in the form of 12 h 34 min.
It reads 10 h 40 min
